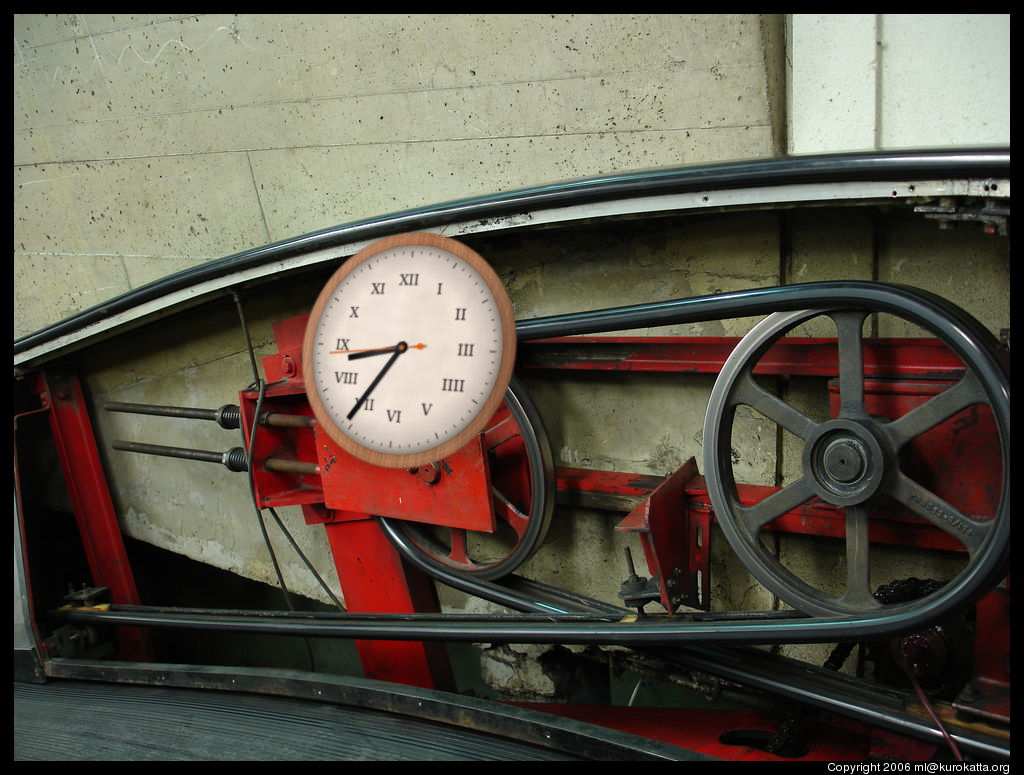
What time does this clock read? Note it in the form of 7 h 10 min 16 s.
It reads 8 h 35 min 44 s
